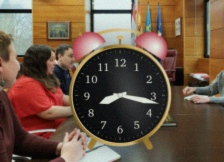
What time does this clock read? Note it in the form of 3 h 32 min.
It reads 8 h 17 min
